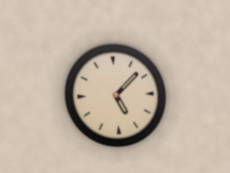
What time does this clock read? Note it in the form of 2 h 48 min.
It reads 5 h 08 min
